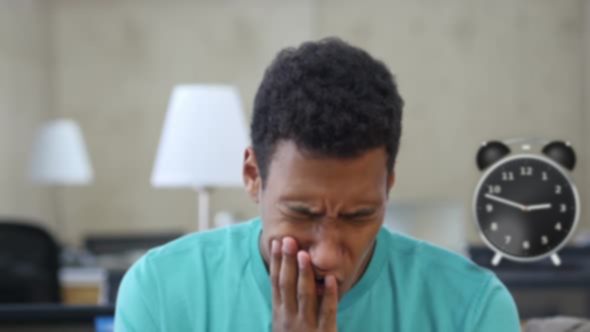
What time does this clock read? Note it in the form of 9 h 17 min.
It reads 2 h 48 min
